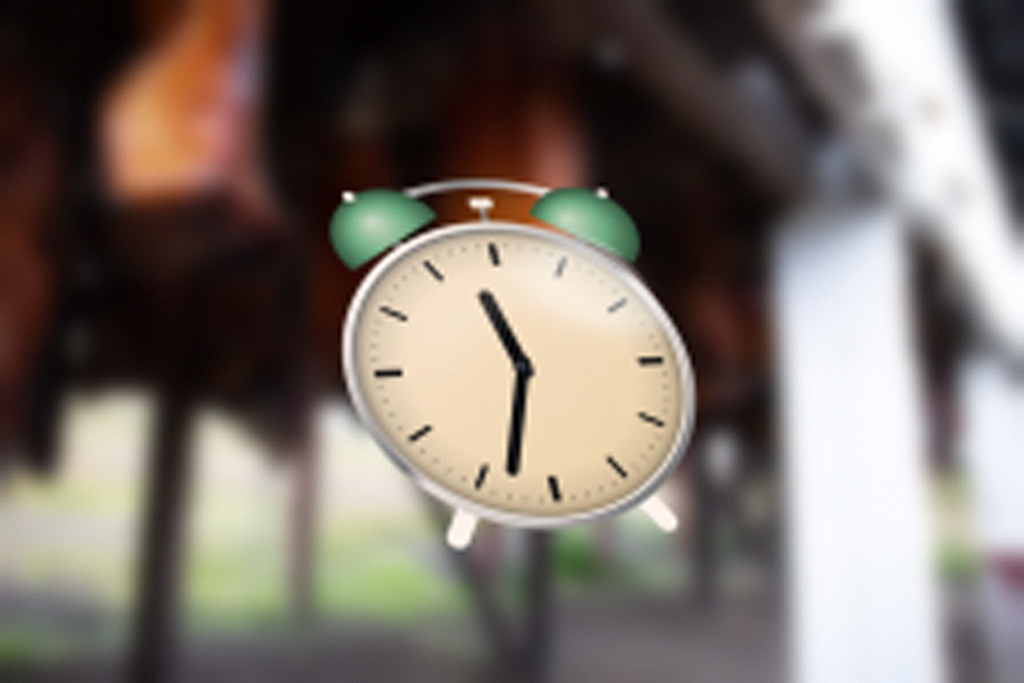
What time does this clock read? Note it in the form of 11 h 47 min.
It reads 11 h 33 min
